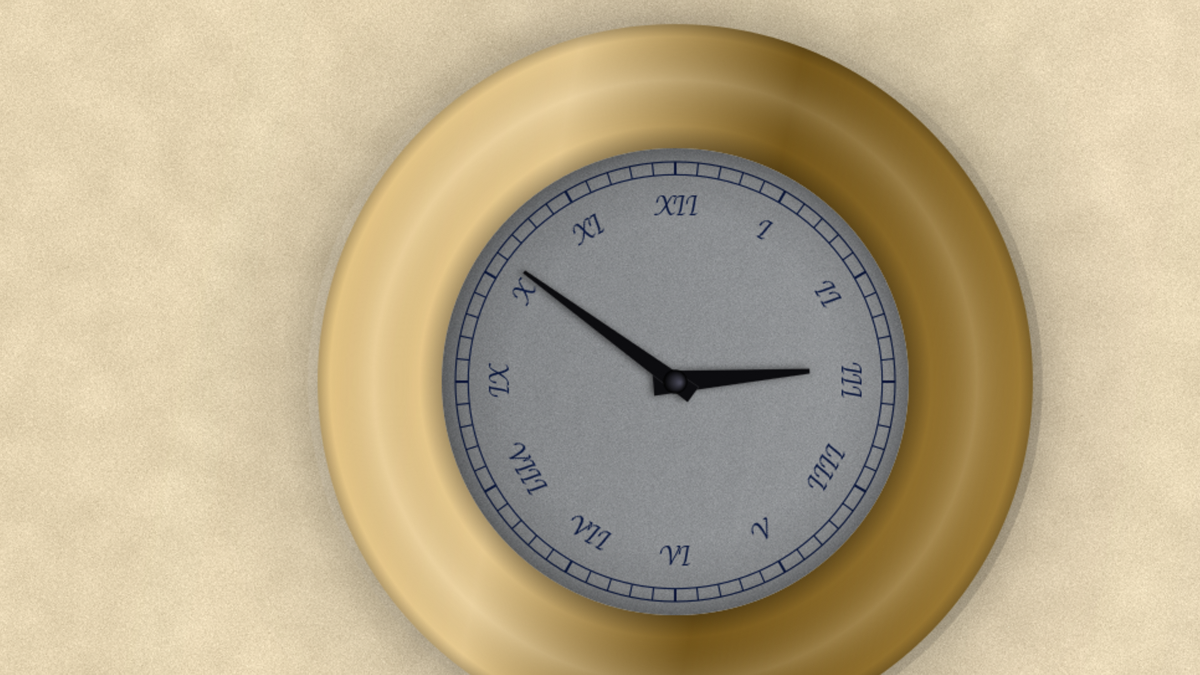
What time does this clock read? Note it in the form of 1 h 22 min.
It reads 2 h 51 min
